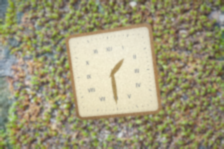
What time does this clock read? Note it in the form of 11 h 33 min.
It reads 1 h 30 min
